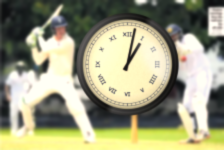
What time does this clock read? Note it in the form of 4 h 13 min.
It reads 1 h 02 min
